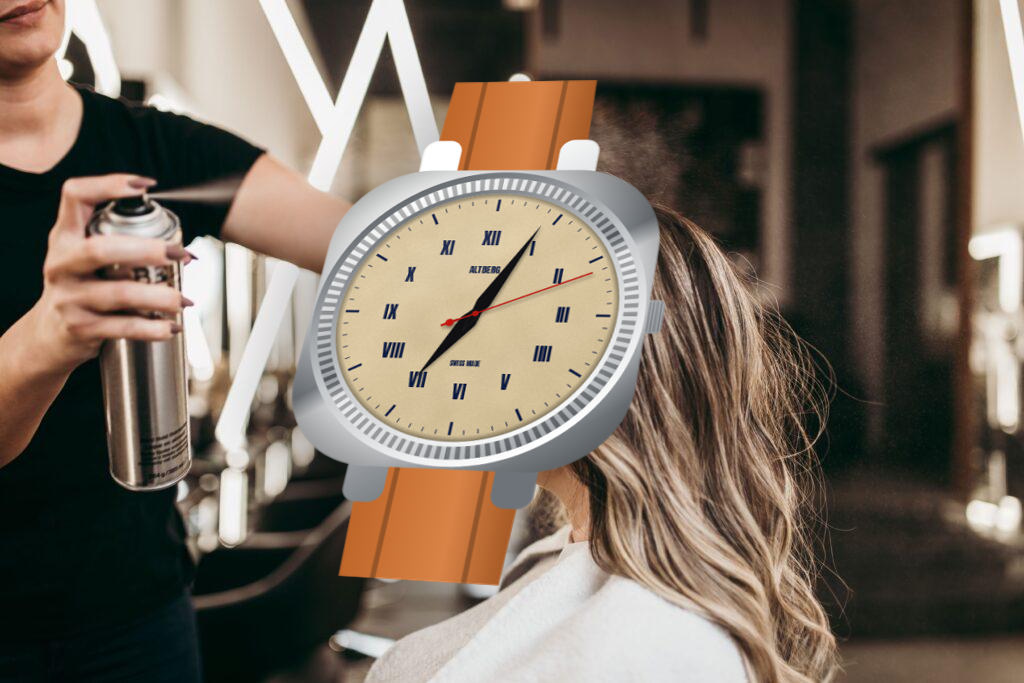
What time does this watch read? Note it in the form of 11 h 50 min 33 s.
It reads 7 h 04 min 11 s
